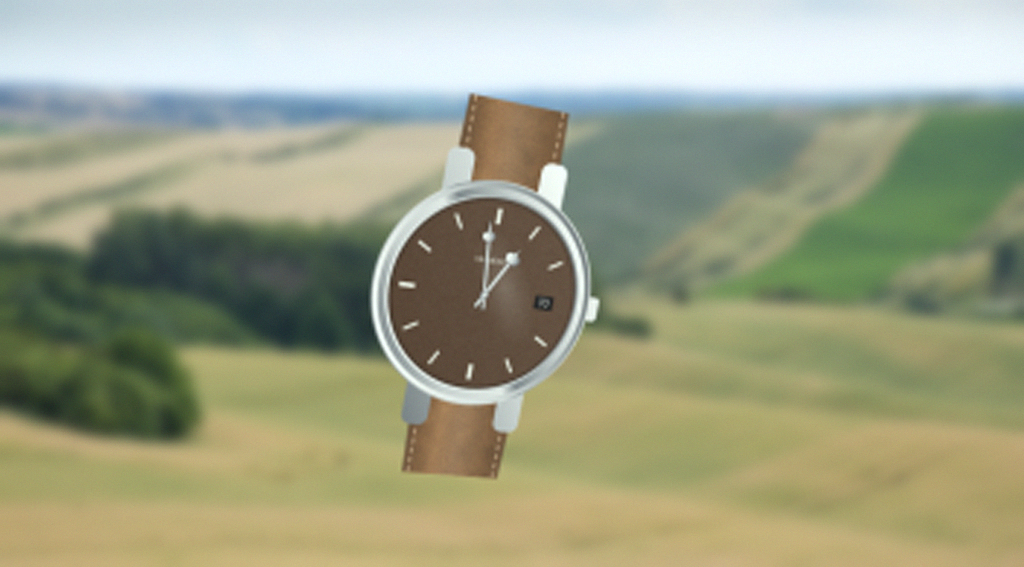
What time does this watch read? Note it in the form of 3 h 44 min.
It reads 12 h 59 min
